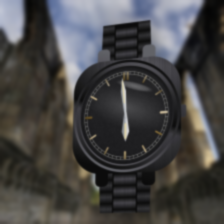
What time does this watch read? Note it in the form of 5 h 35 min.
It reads 5 h 59 min
